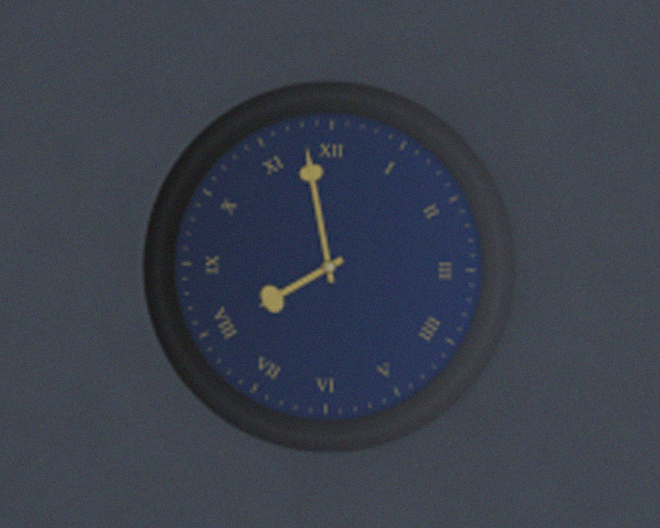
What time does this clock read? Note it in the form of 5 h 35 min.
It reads 7 h 58 min
